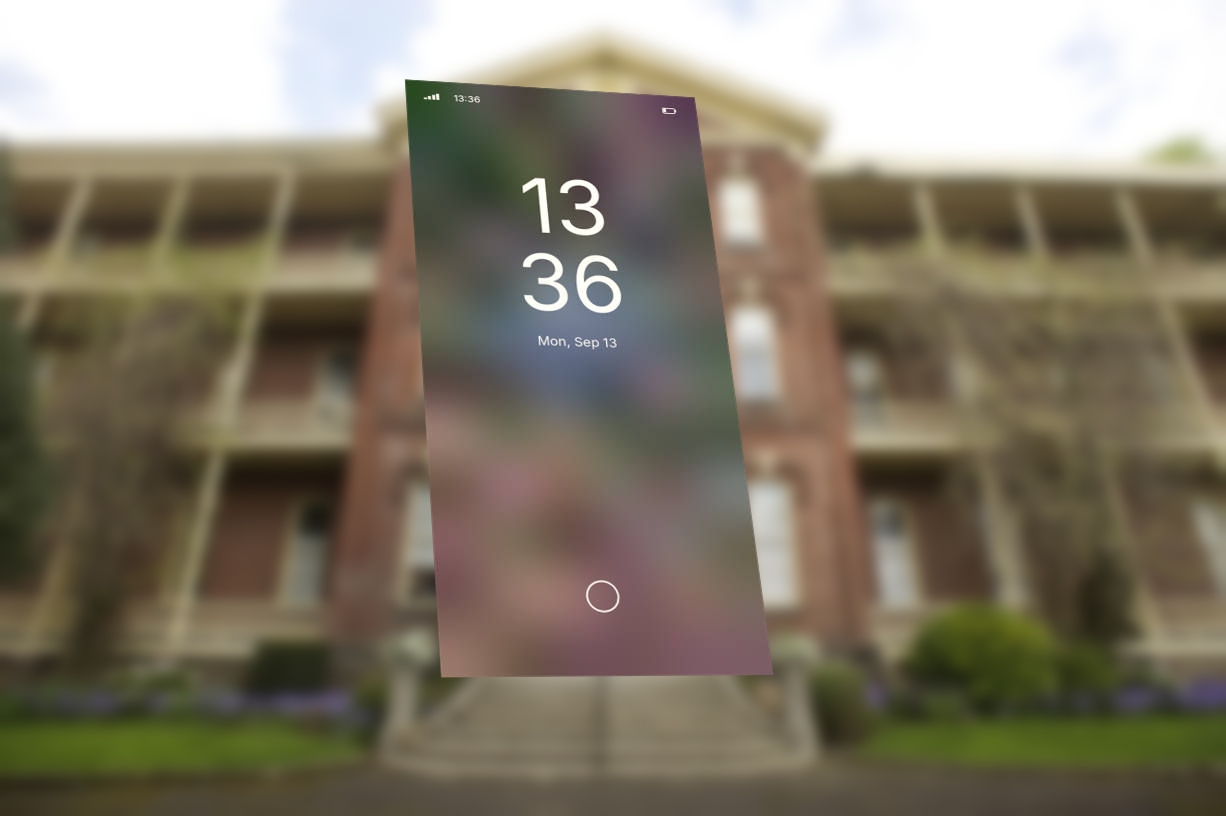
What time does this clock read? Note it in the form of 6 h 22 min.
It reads 13 h 36 min
